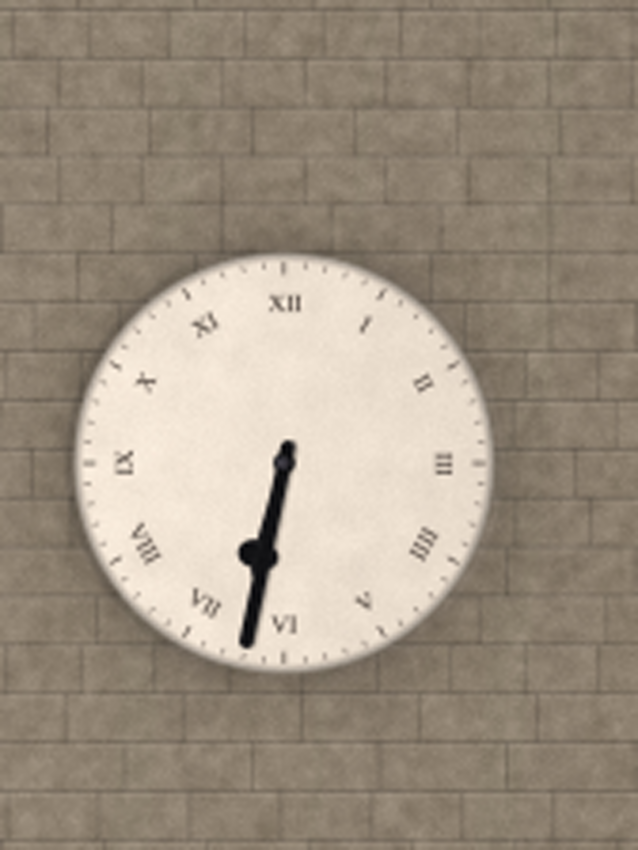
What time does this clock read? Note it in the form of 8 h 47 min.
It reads 6 h 32 min
